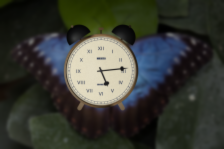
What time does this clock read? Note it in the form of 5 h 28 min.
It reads 5 h 14 min
